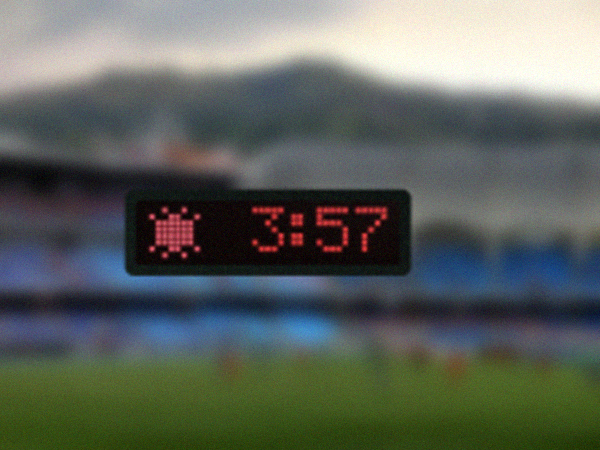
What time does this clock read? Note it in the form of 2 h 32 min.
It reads 3 h 57 min
